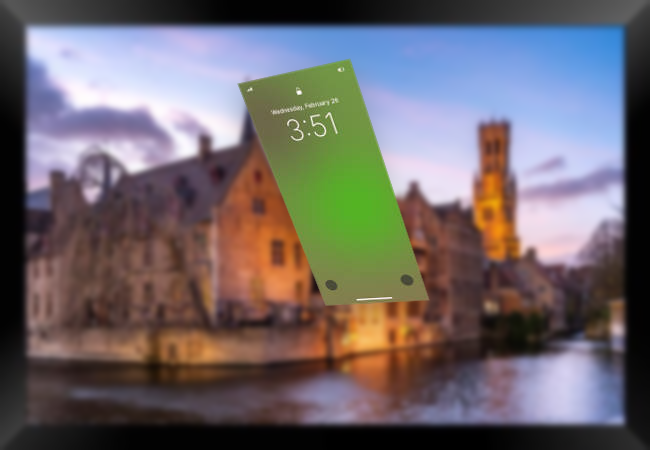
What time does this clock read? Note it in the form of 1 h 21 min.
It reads 3 h 51 min
